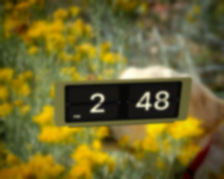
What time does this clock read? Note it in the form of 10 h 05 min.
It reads 2 h 48 min
